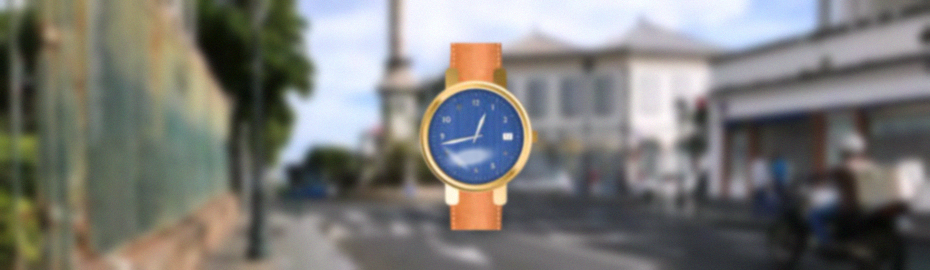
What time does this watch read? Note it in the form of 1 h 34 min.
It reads 12 h 43 min
